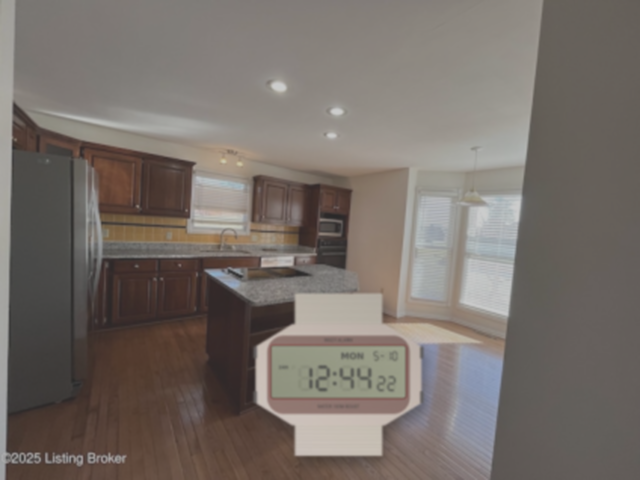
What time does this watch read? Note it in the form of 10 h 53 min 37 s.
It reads 12 h 44 min 22 s
